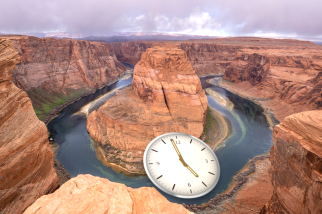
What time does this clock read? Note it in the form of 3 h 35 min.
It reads 4 h 58 min
